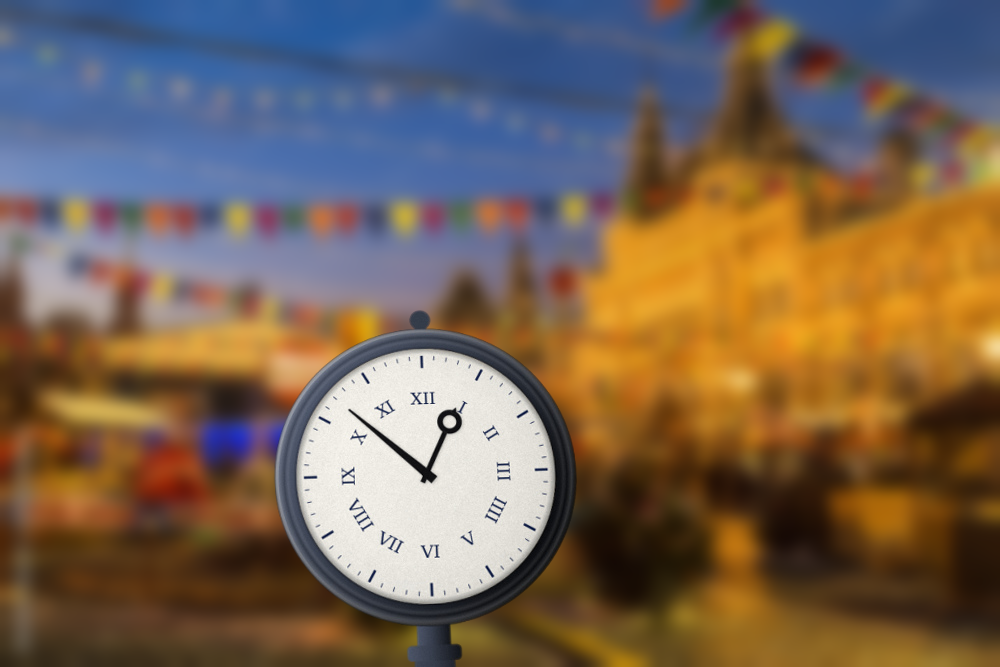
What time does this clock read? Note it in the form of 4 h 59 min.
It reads 12 h 52 min
